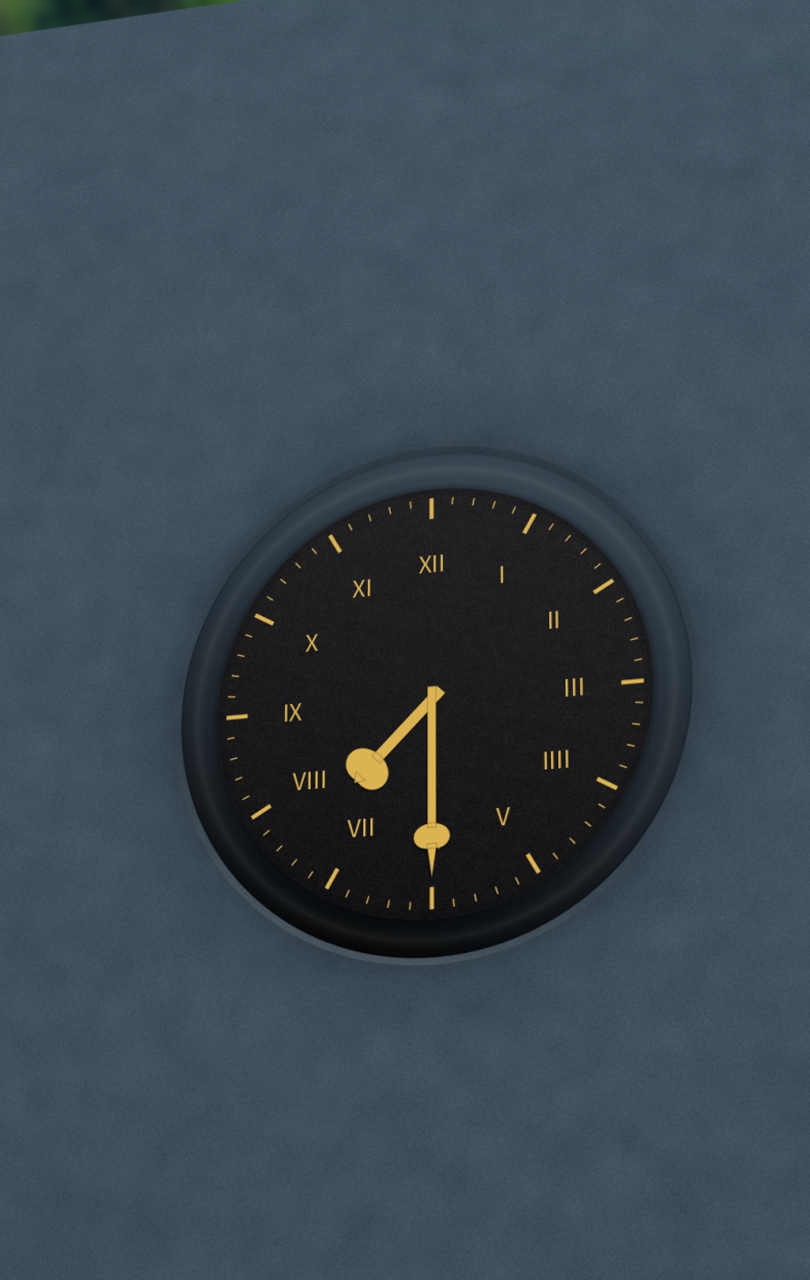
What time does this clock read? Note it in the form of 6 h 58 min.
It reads 7 h 30 min
